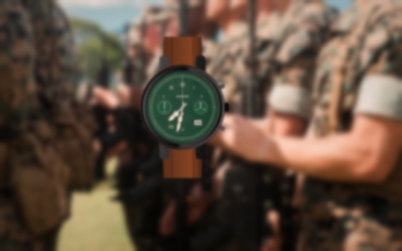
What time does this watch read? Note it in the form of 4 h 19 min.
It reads 7 h 32 min
